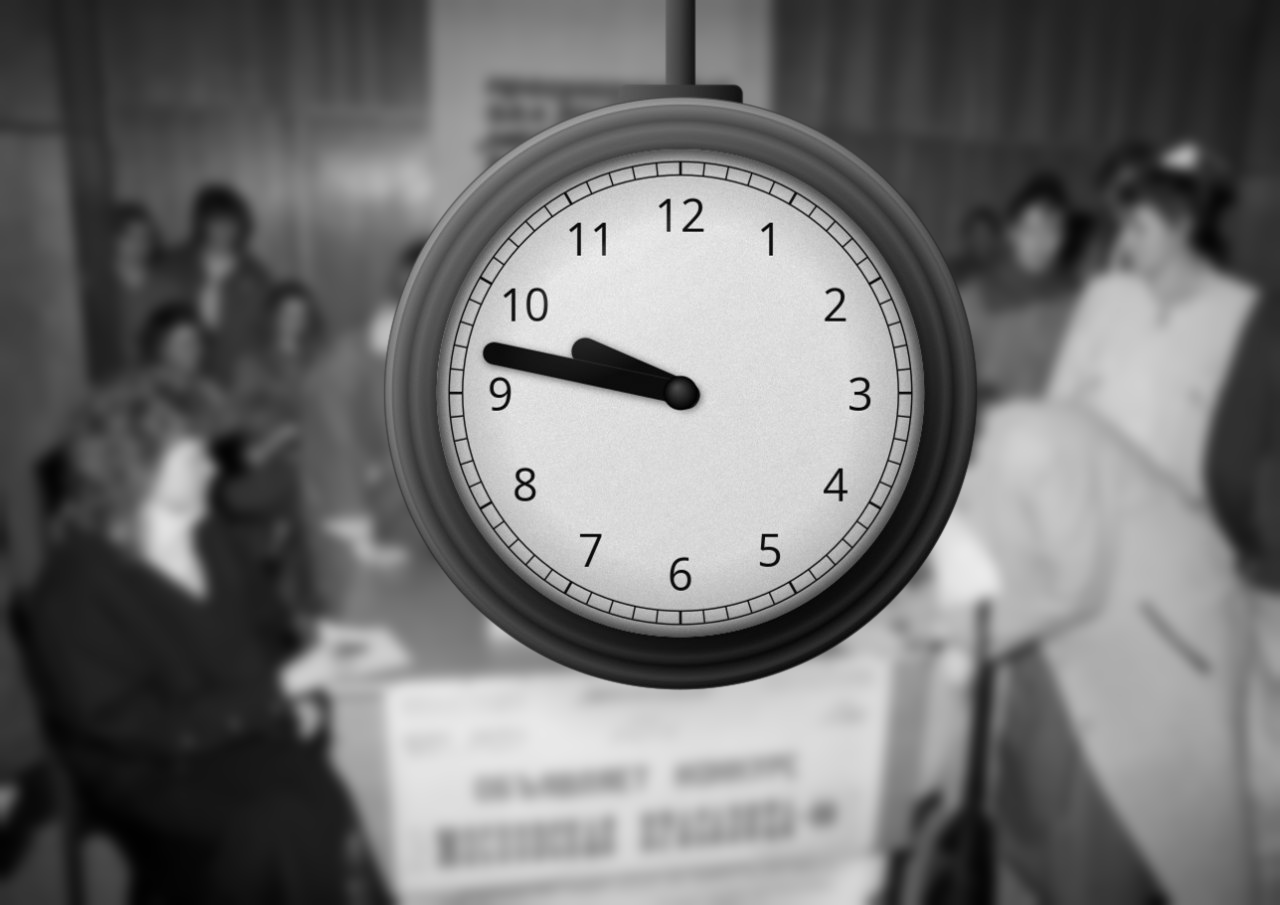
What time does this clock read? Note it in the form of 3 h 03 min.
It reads 9 h 47 min
